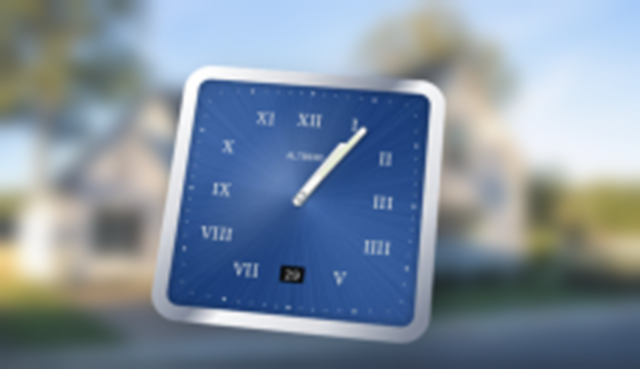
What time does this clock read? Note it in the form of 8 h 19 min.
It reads 1 h 06 min
